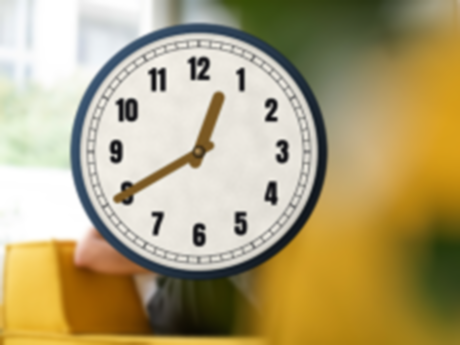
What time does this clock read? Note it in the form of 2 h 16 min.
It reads 12 h 40 min
